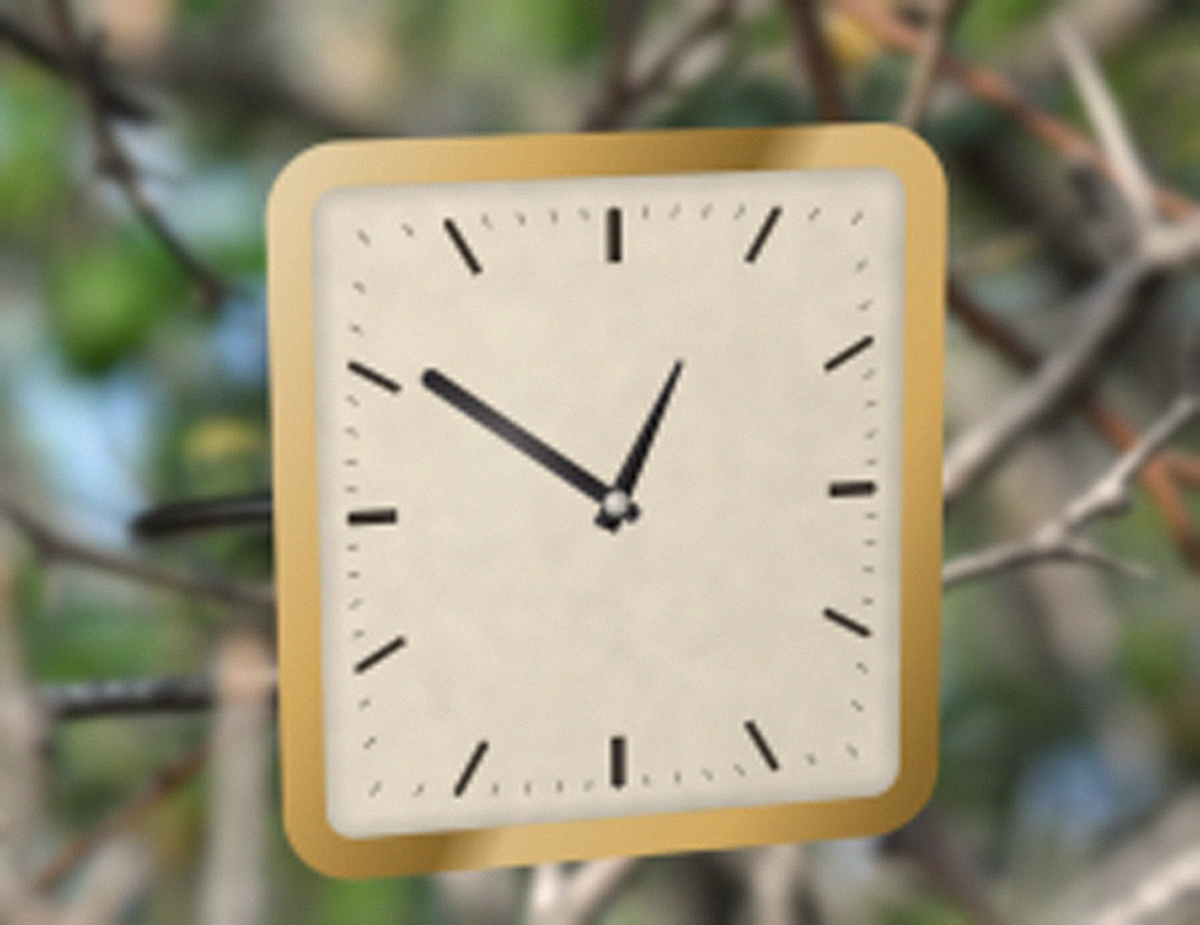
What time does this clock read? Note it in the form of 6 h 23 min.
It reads 12 h 51 min
